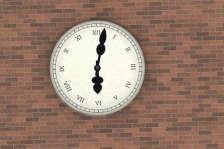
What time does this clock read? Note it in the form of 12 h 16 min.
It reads 6 h 02 min
